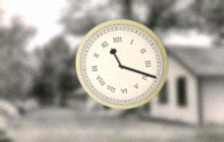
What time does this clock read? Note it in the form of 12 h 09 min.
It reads 11 h 19 min
